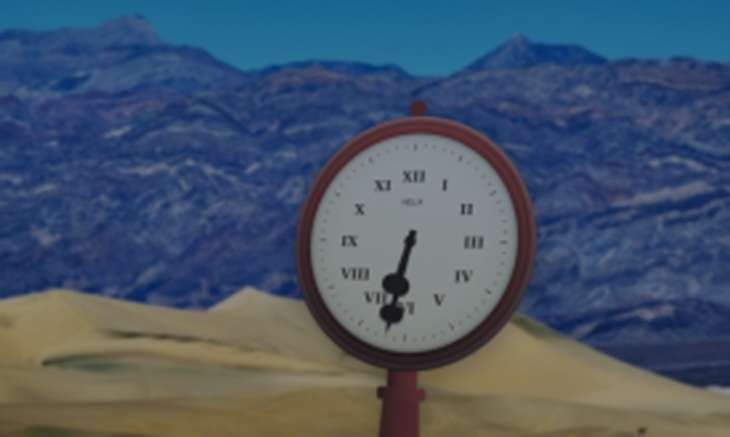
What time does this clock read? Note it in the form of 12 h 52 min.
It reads 6 h 32 min
